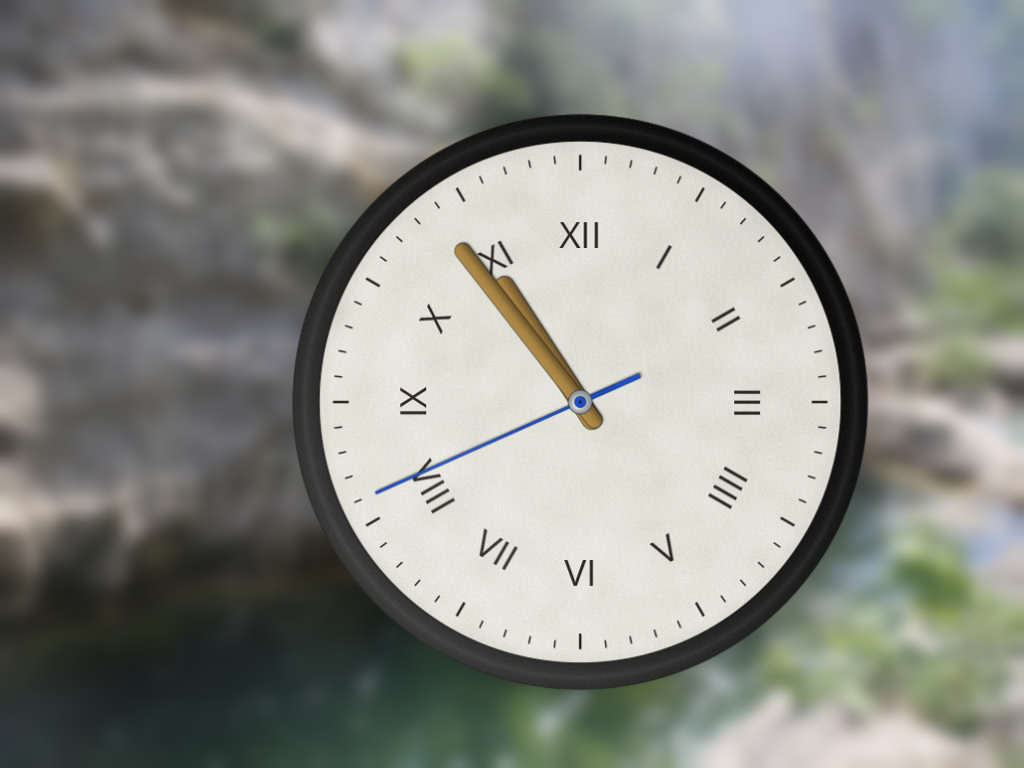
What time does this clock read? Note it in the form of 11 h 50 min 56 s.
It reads 10 h 53 min 41 s
